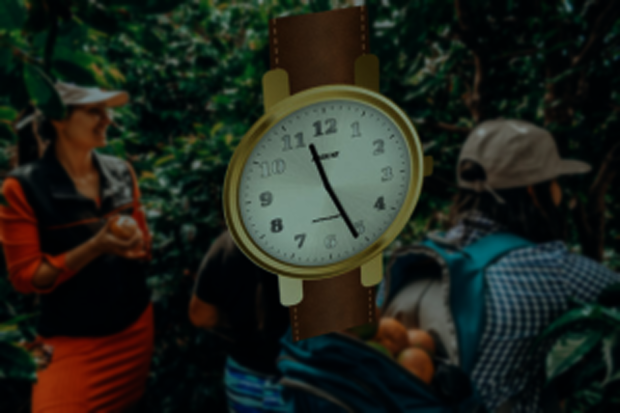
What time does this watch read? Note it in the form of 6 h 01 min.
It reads 11 h 26 min
